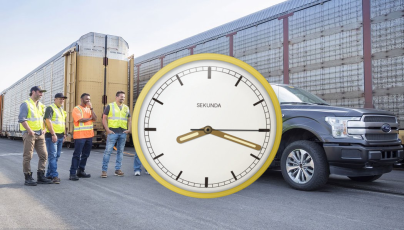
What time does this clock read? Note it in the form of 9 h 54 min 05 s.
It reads 8 h 18 min 15 s
